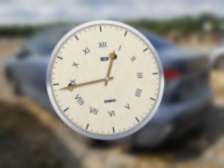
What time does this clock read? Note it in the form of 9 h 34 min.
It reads 12 h 44 min
